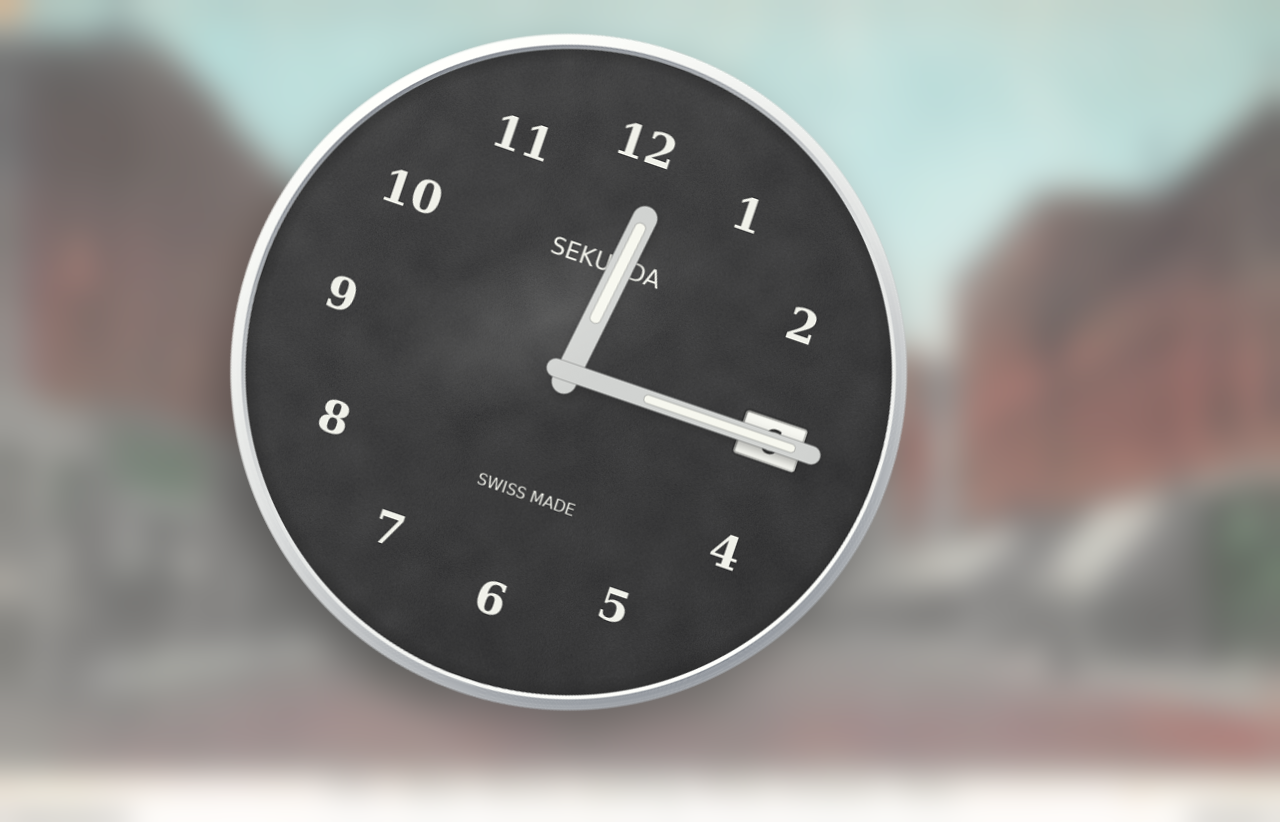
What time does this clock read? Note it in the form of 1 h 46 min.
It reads 12 h 15 min
